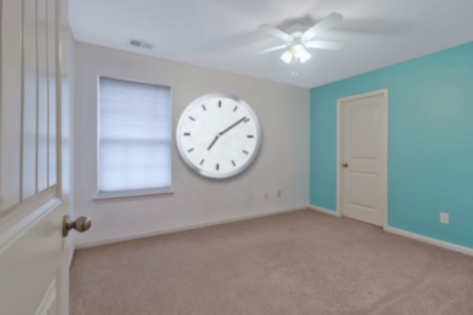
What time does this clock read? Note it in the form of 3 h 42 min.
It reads 7 h 09 min
